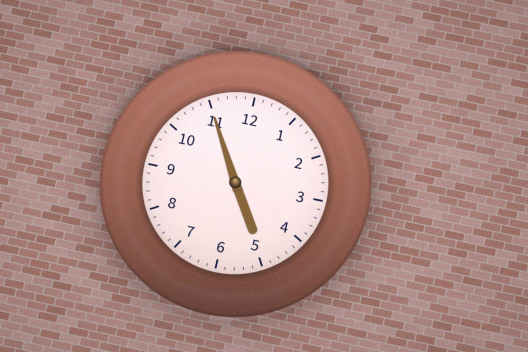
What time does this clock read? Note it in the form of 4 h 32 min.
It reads 4 h 55 min
